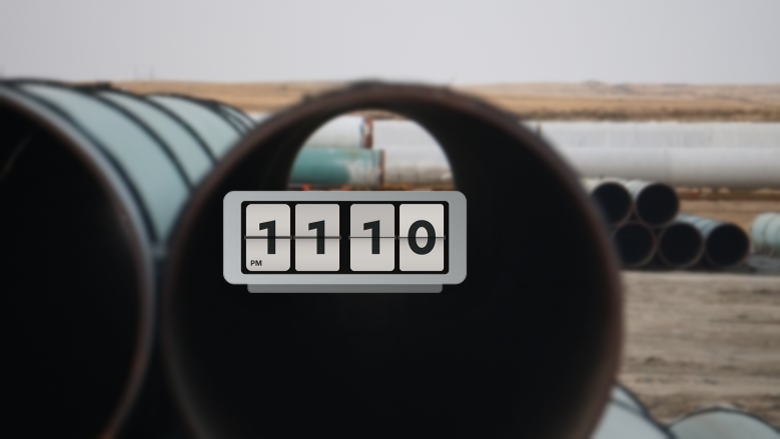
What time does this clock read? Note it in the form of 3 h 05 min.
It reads 11 h 10 min
